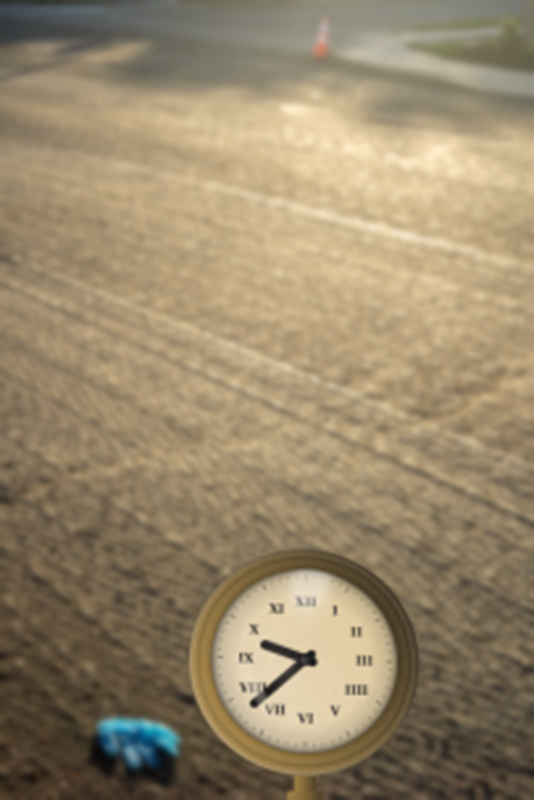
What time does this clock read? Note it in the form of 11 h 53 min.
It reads 9 h 38 min
